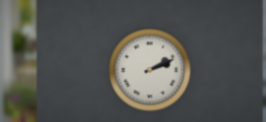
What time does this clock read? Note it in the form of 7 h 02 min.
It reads 2 h 11 min
